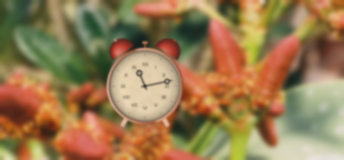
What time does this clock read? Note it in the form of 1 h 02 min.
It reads 11 h 13 min
